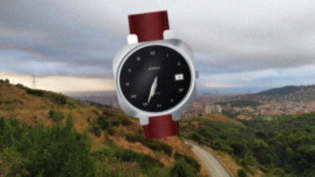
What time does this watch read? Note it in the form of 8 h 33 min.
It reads 6 h 34 min
